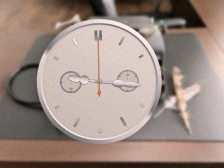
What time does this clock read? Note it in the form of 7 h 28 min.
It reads 9 h 16 min
